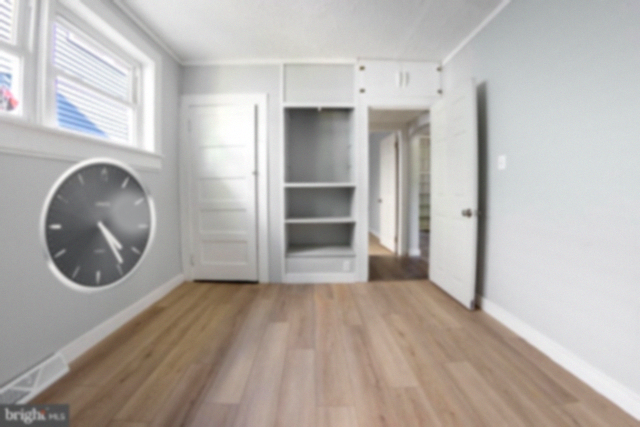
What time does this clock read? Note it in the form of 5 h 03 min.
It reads 4 h 24 min
